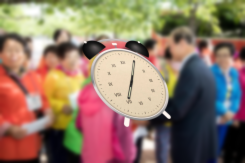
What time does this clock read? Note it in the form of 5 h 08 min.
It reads 7 h 05 min
